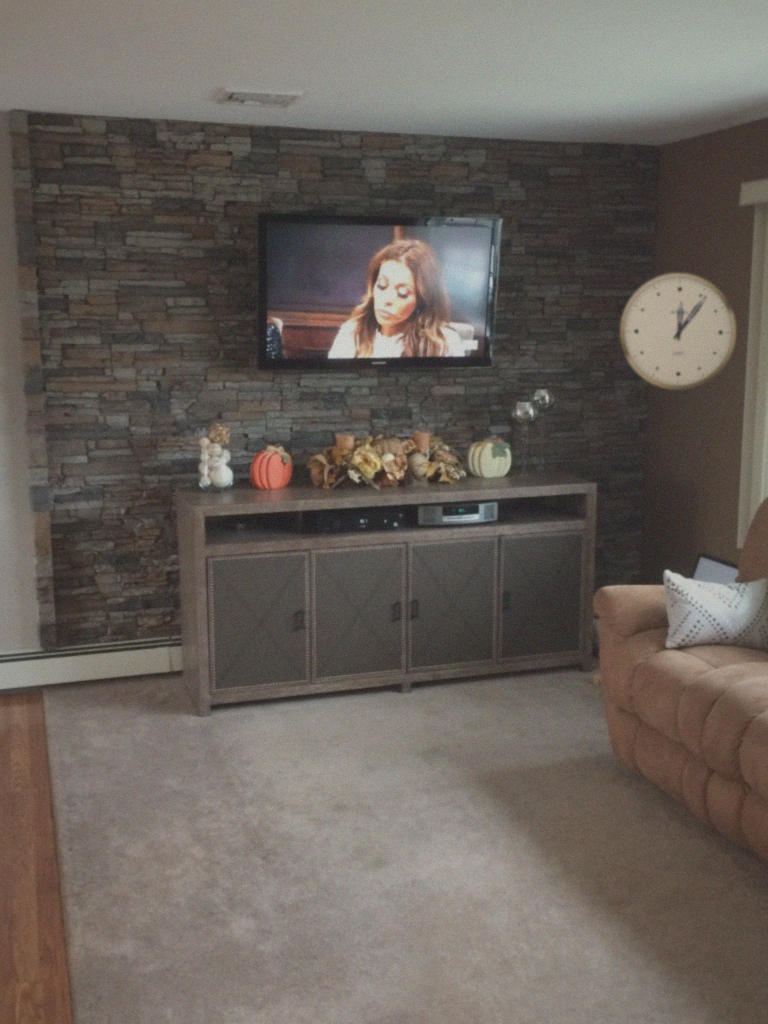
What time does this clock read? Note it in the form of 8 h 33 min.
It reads 12 h 06 min
